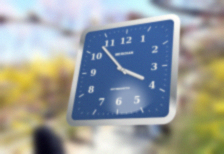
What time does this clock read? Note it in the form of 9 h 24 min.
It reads 3 h 53 min
